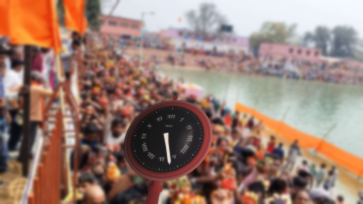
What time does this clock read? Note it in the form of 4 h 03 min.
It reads 5 h 27 min
